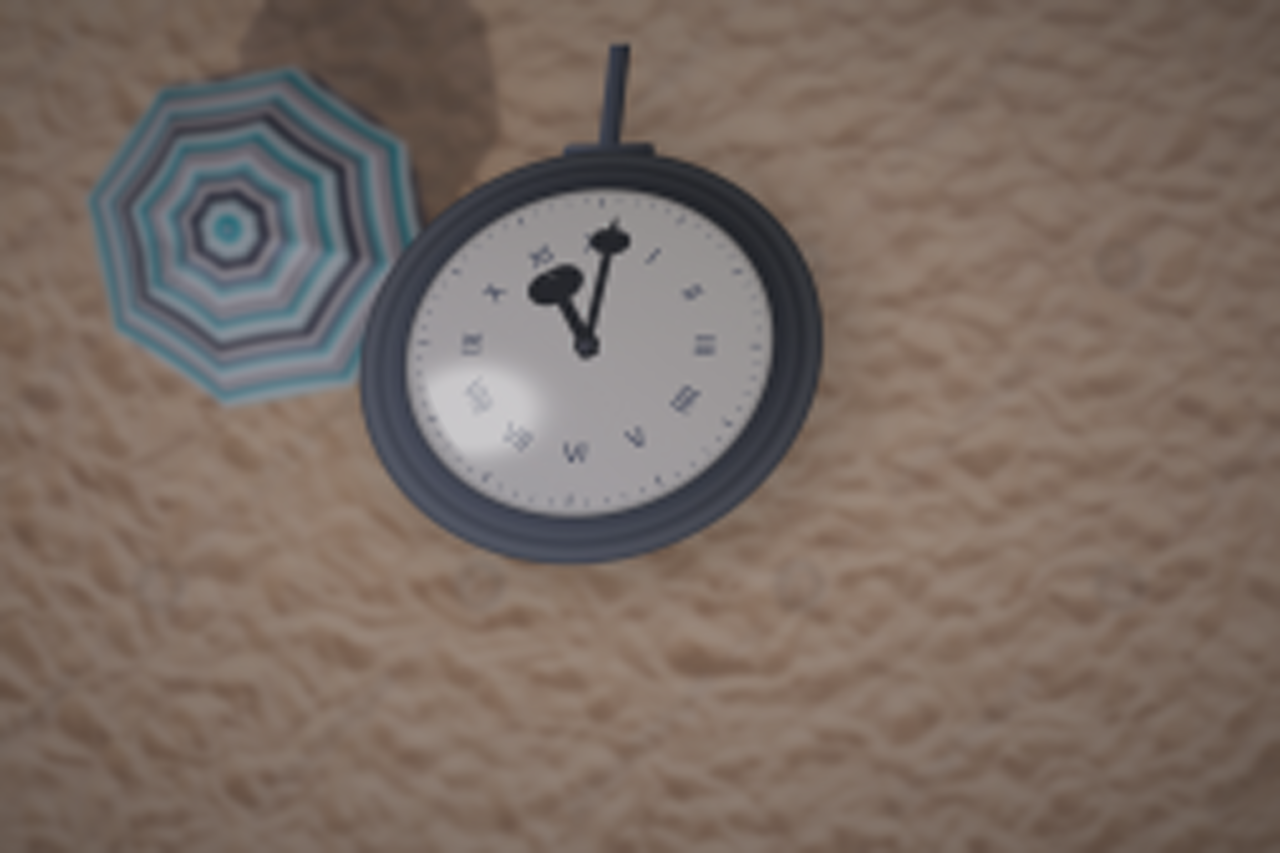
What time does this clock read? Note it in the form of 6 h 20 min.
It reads 11 h 01 min
